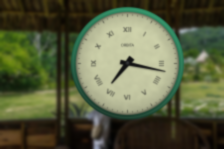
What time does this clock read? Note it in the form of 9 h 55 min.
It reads 7 h 17 min
